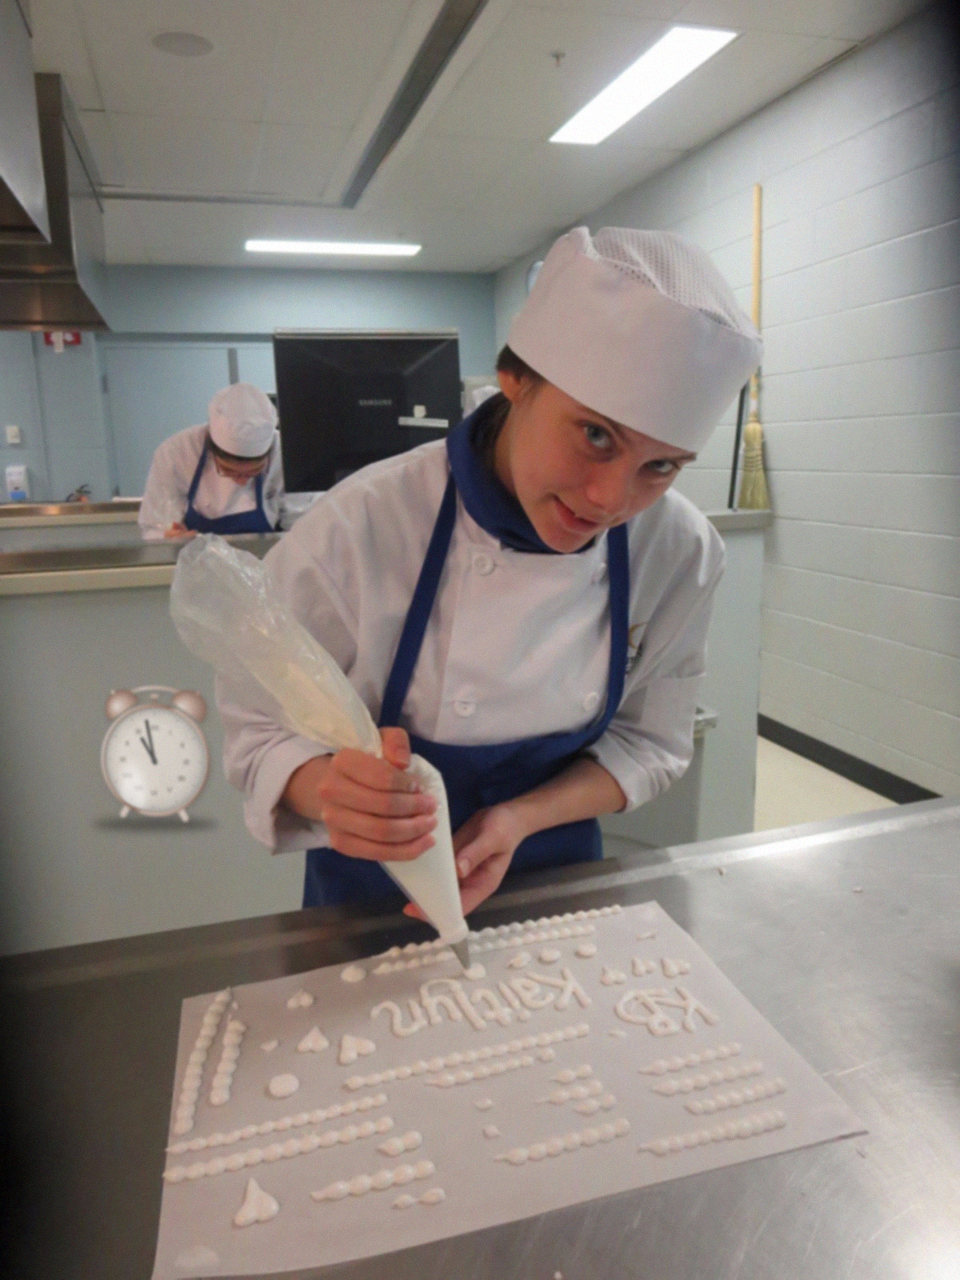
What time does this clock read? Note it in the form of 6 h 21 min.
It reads 10 h 58 min
